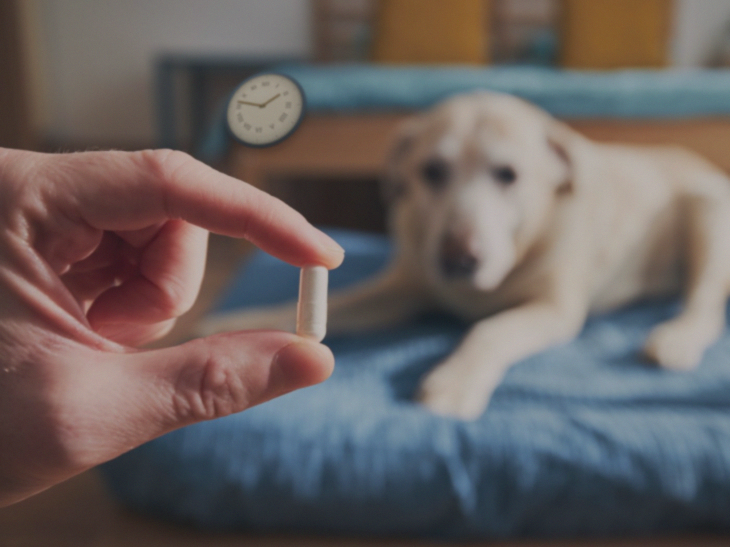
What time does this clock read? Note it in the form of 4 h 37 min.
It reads 1 h 47 min
